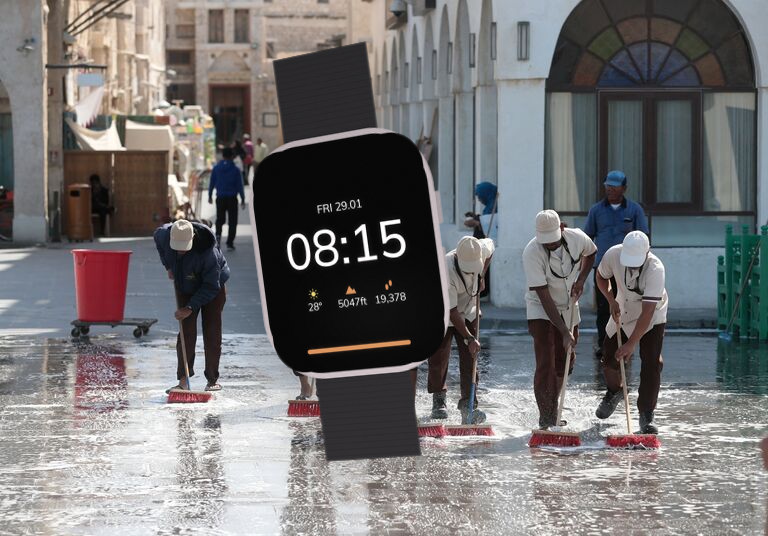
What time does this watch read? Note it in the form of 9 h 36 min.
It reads 8 h 15 min
